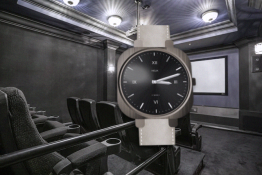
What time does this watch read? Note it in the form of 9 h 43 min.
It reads 3 h 12 min
